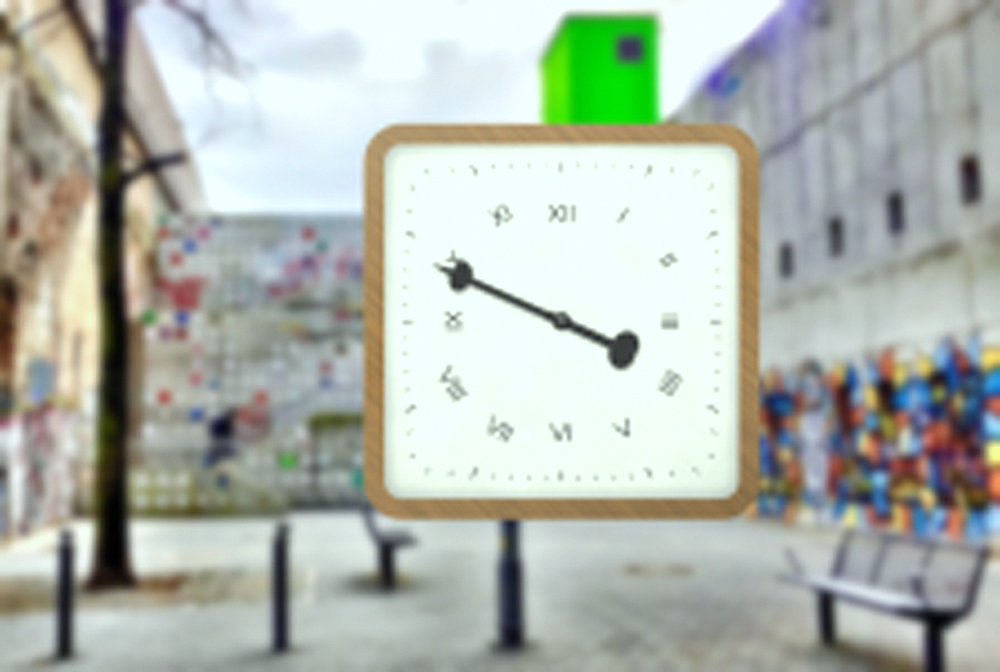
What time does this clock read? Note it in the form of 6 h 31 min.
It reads 3 h 49 min
